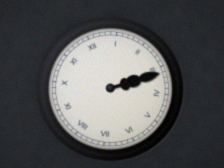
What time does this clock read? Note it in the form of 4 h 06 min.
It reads 3 h 16 min
